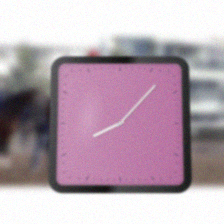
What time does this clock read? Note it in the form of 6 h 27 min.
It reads 8 h 07 min
